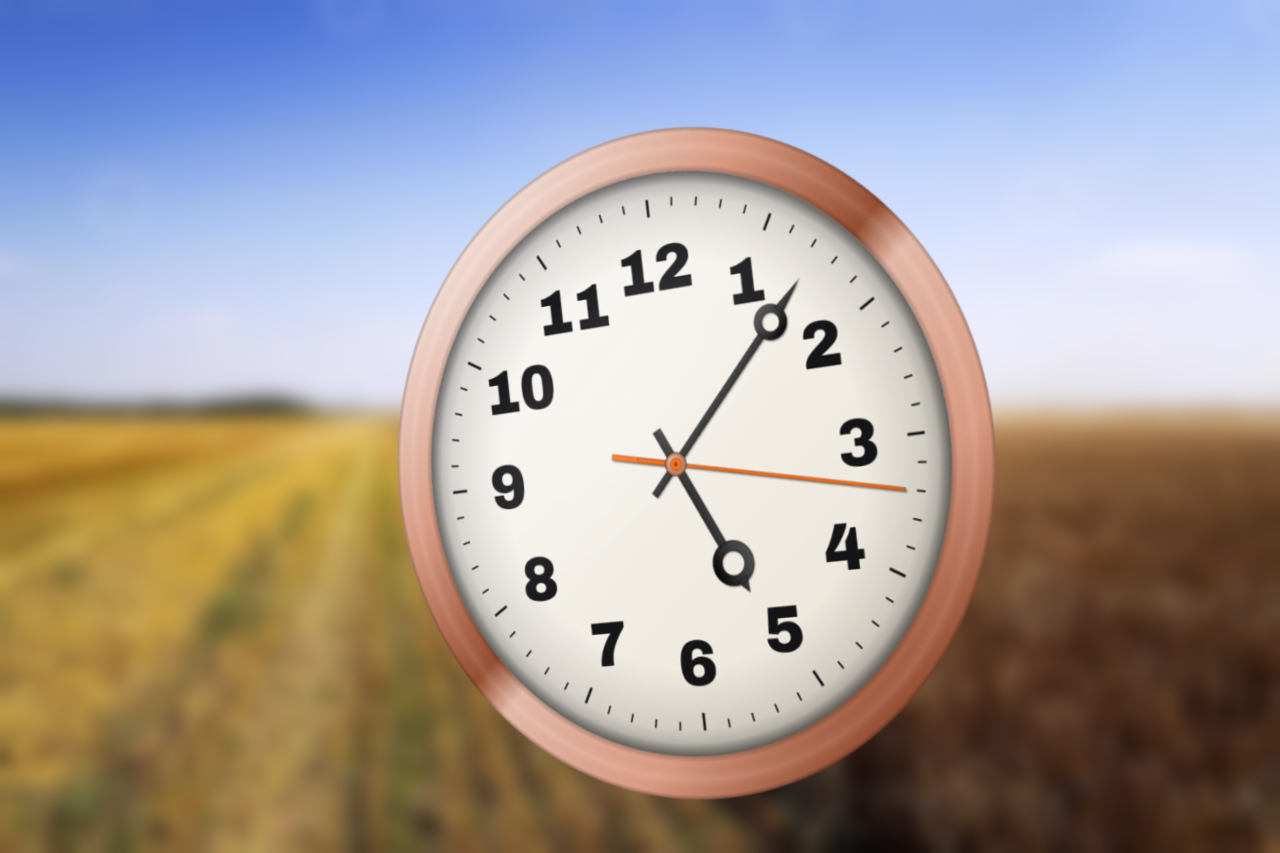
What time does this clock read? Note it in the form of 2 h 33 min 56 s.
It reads 5 h 07 min 17 s
